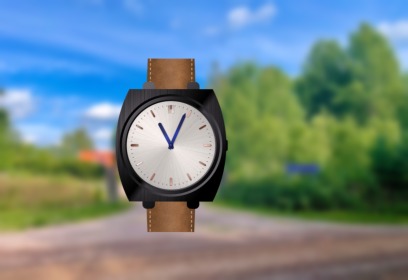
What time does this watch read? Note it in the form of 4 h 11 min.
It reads 11 h 04 min
